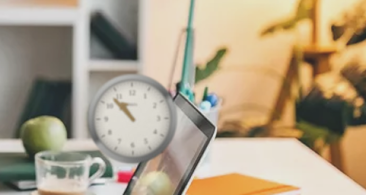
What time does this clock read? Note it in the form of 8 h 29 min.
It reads 10 h 53 min
